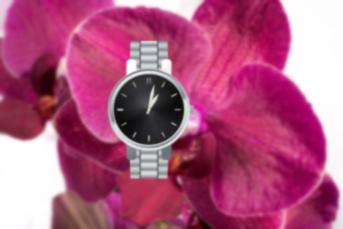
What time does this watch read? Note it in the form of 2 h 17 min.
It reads 1 h 02 min
